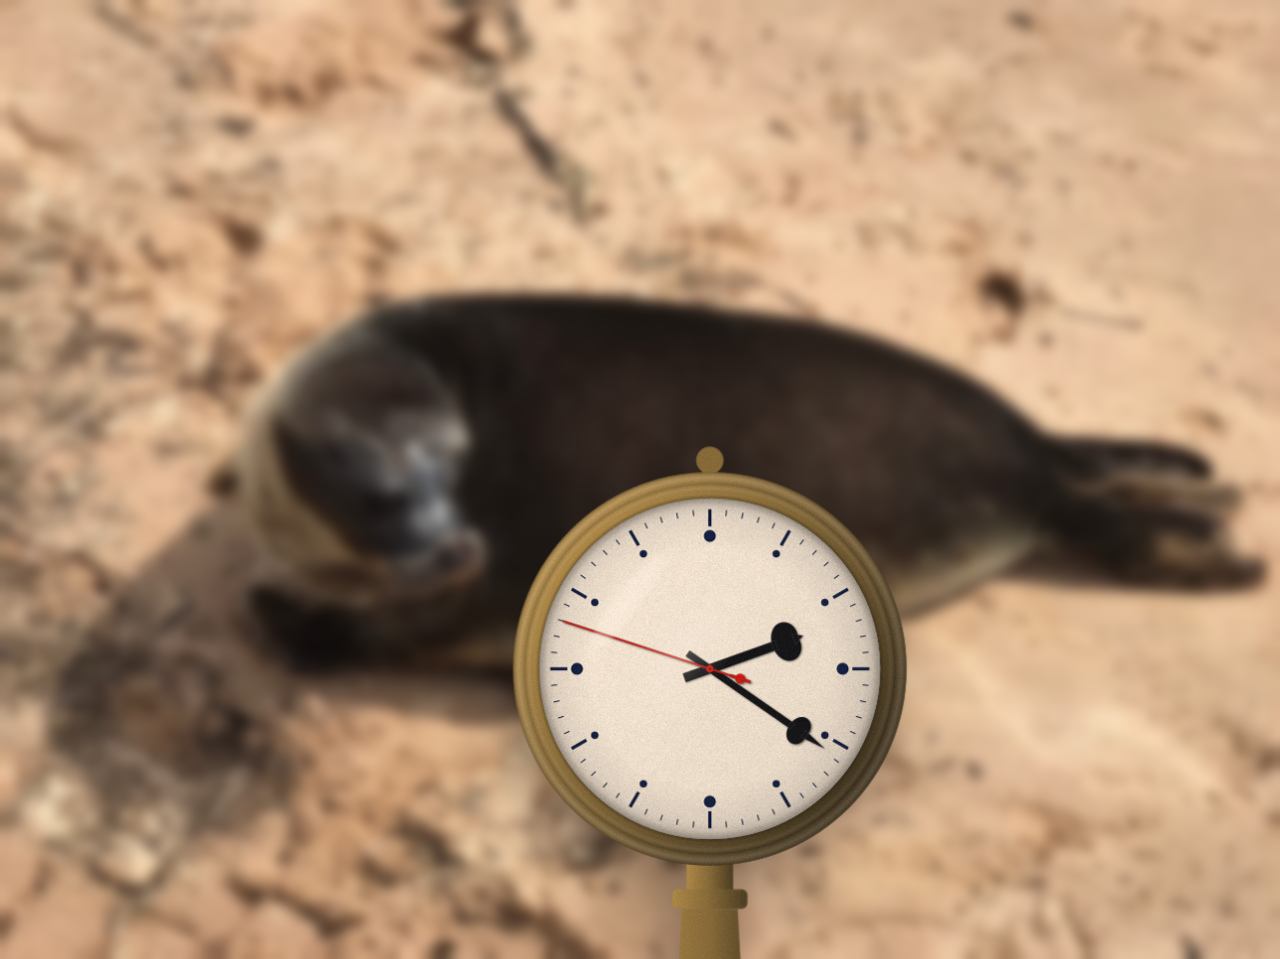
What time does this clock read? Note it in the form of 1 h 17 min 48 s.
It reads 2 h 20 min 48 s
